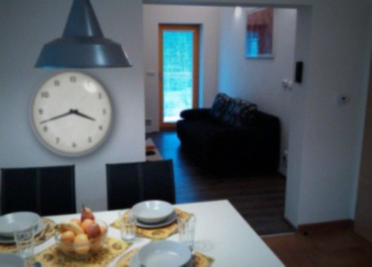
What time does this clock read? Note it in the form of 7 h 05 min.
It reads 3 h 42 min
